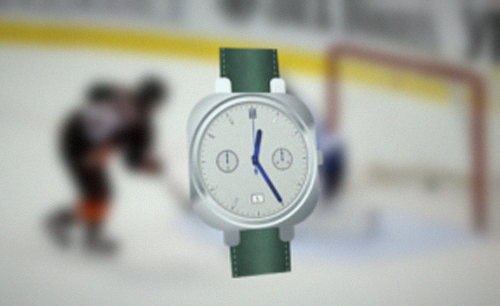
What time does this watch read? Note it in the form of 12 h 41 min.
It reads 12 h 25 min
